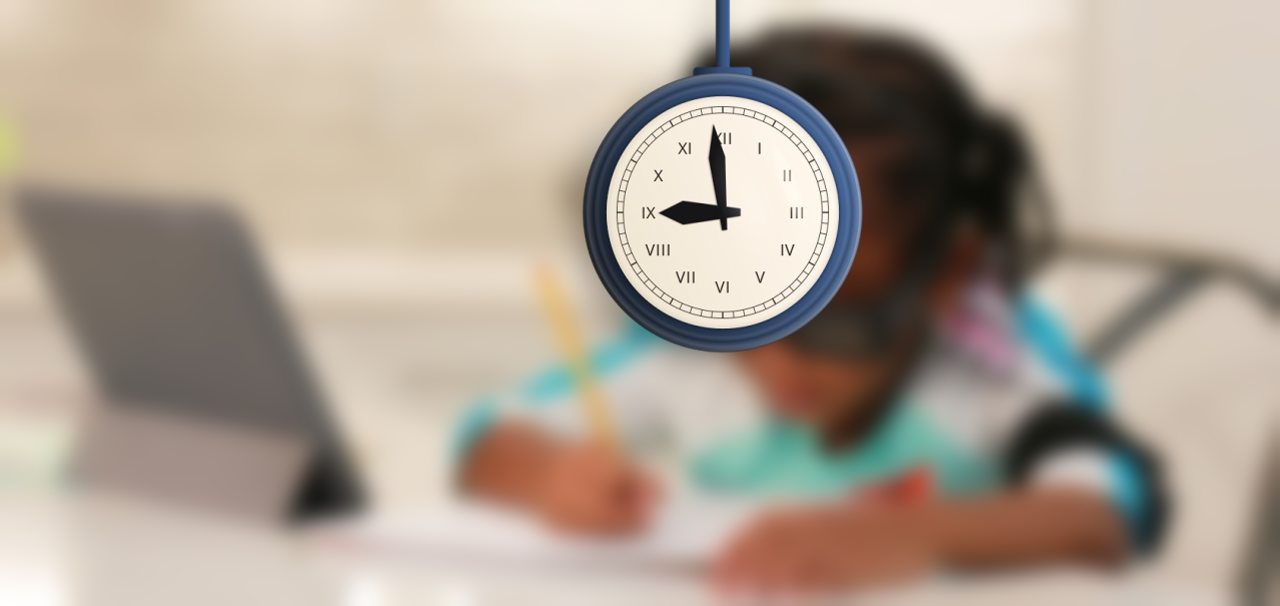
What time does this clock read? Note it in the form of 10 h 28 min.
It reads 8 h 59 min
